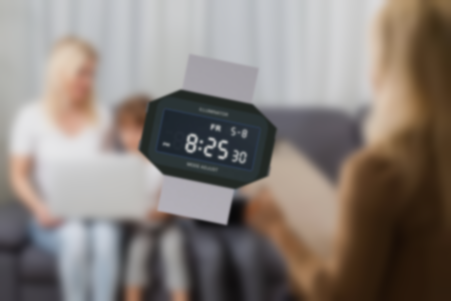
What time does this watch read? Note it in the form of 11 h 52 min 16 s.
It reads 8 h 25 min 30 s
